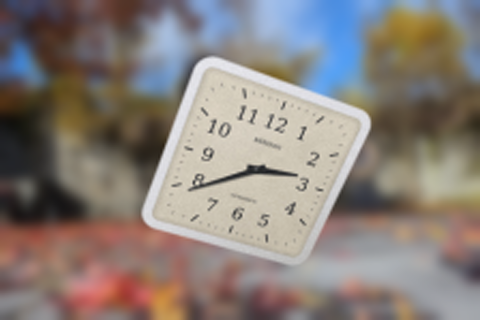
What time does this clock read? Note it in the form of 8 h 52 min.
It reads 2 h 39 min
